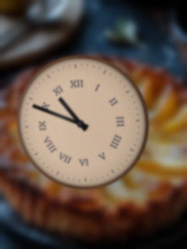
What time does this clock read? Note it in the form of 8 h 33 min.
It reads 10 h 49 min
